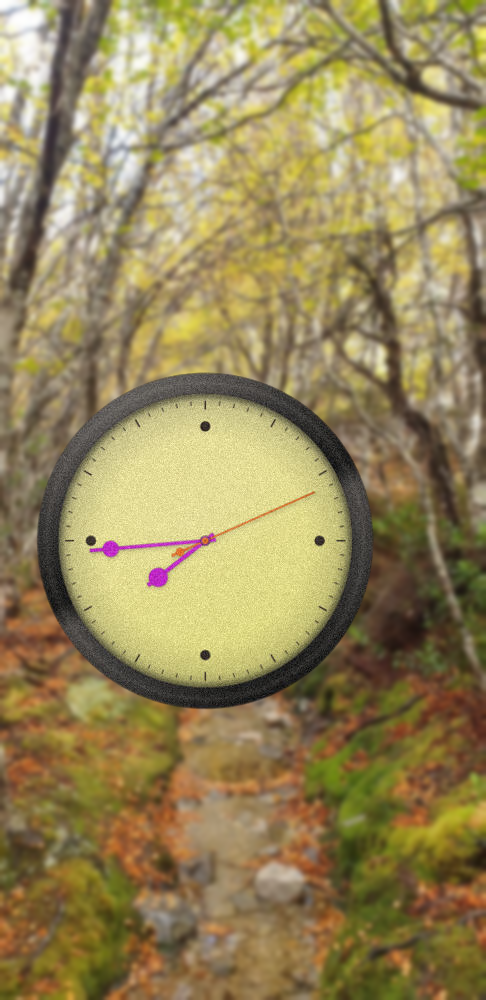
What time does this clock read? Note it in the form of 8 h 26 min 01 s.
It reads 7 h 44 min 11 s
